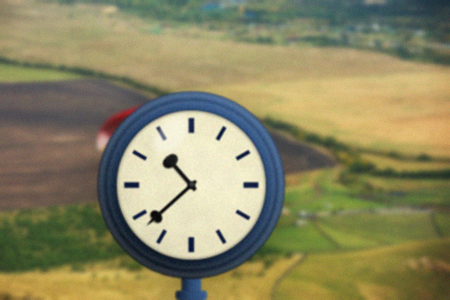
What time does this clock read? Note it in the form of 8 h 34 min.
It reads 10 h 38 min
